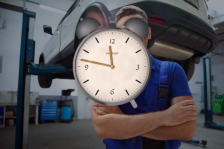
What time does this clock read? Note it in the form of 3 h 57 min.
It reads 11 h 47 min
